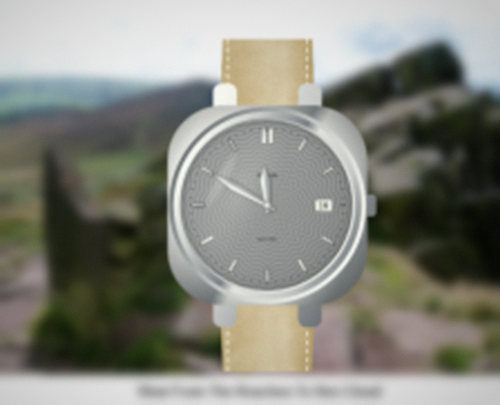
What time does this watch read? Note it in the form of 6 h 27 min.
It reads 11 h 50 min
